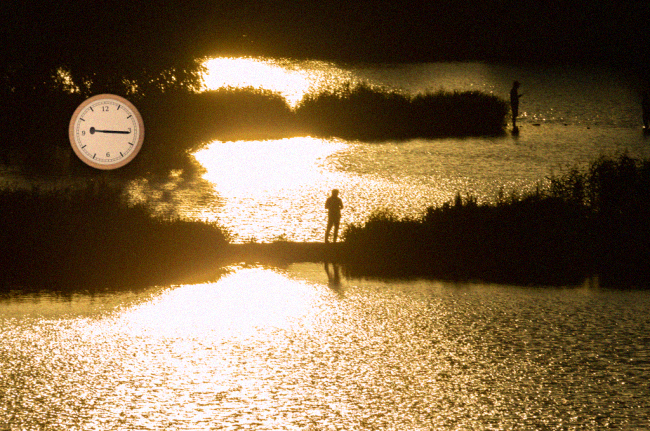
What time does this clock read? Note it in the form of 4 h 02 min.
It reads 9 h 16 min
